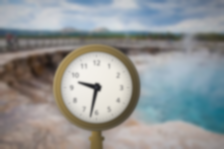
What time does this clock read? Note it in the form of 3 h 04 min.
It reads 9 h 32 min
